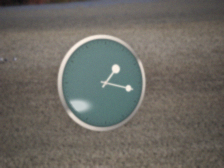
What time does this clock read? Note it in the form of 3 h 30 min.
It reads 1 h 17 min
